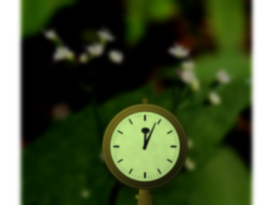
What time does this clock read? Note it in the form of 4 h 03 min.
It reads 12 h 04 min
